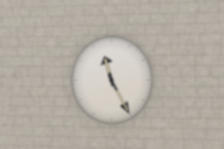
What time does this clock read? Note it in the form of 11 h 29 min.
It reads 11 h 25 min
